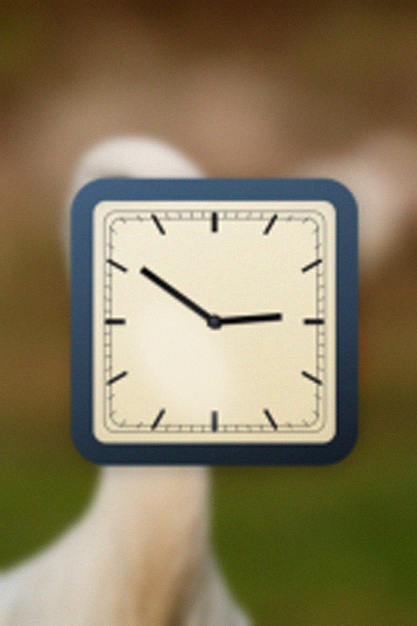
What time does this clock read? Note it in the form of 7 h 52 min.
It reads 2 h 51 min
